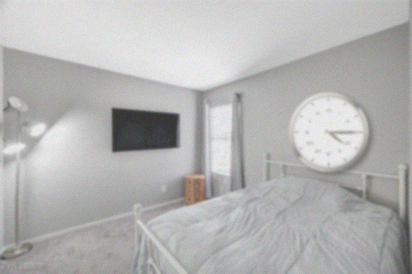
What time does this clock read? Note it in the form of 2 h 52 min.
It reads 4 h 15 min
